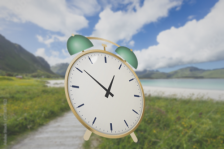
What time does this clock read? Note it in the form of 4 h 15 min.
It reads 12 h 51 min
